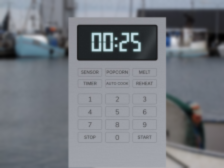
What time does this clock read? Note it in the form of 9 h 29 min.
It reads 0 h 25 min
